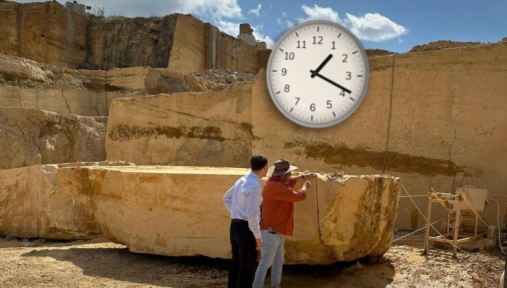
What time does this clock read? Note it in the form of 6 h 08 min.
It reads 1 h 19 min
